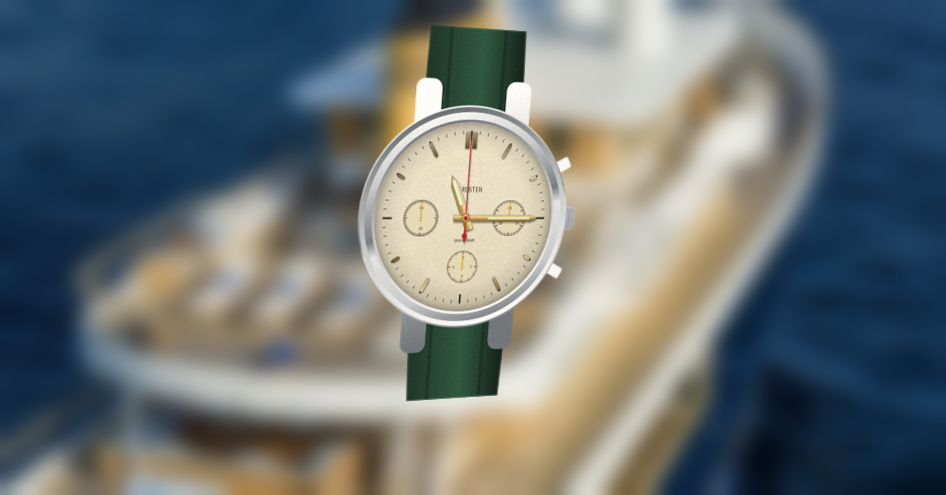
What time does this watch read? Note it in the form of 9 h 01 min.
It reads 11 h 15 min
